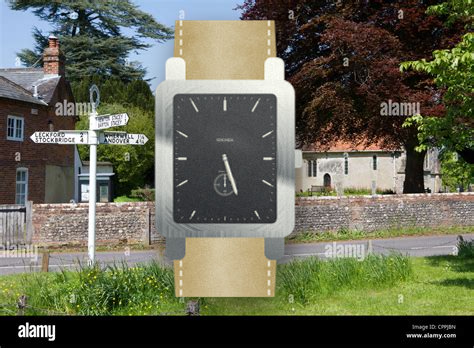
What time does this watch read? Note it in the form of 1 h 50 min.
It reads 5 h 27 min
